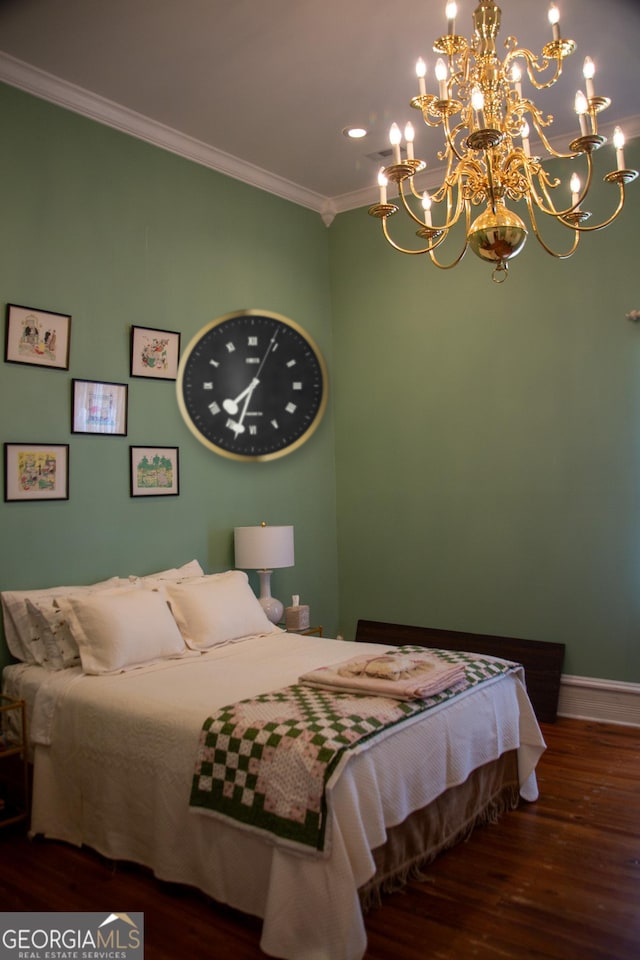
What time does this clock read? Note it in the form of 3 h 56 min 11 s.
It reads 7 h 33 min 04 s
